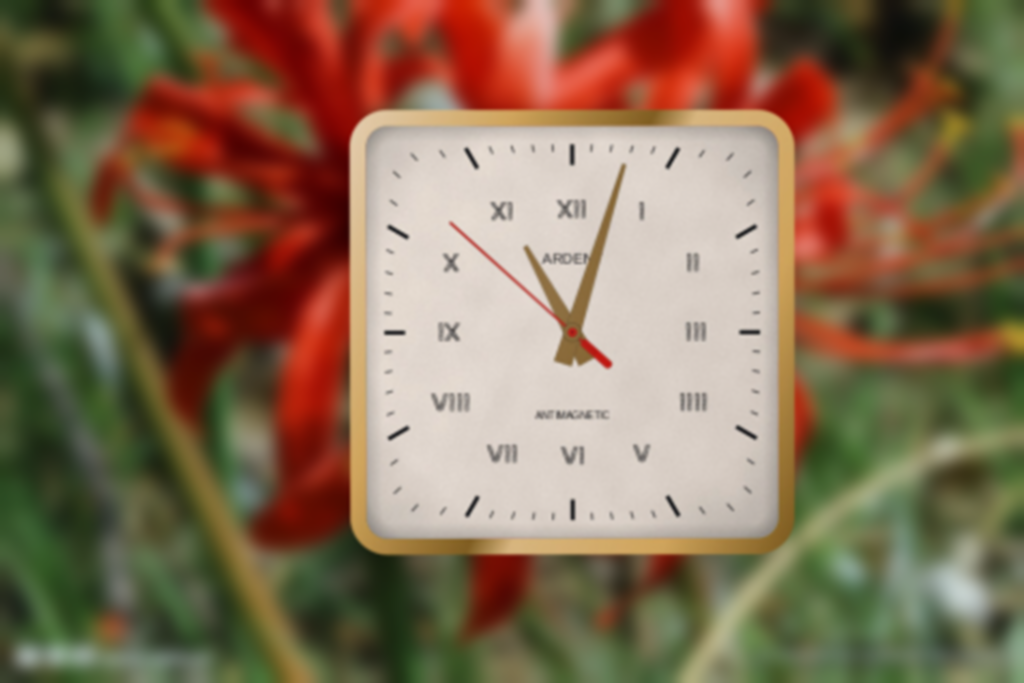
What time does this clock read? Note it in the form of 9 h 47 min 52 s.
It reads 11 h 02 min 52 s
